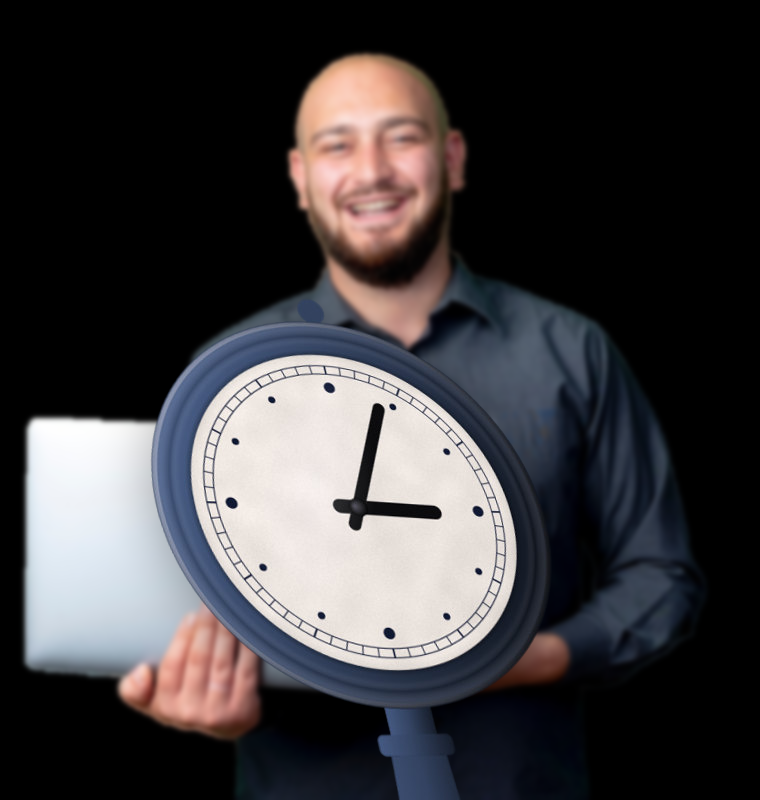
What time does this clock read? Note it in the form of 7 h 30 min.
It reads 3 h 04 min
